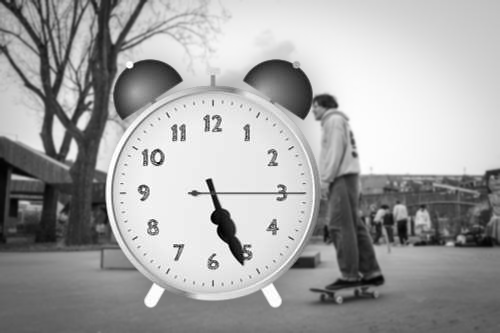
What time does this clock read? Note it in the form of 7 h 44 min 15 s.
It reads 5 h 26 min 15 s
